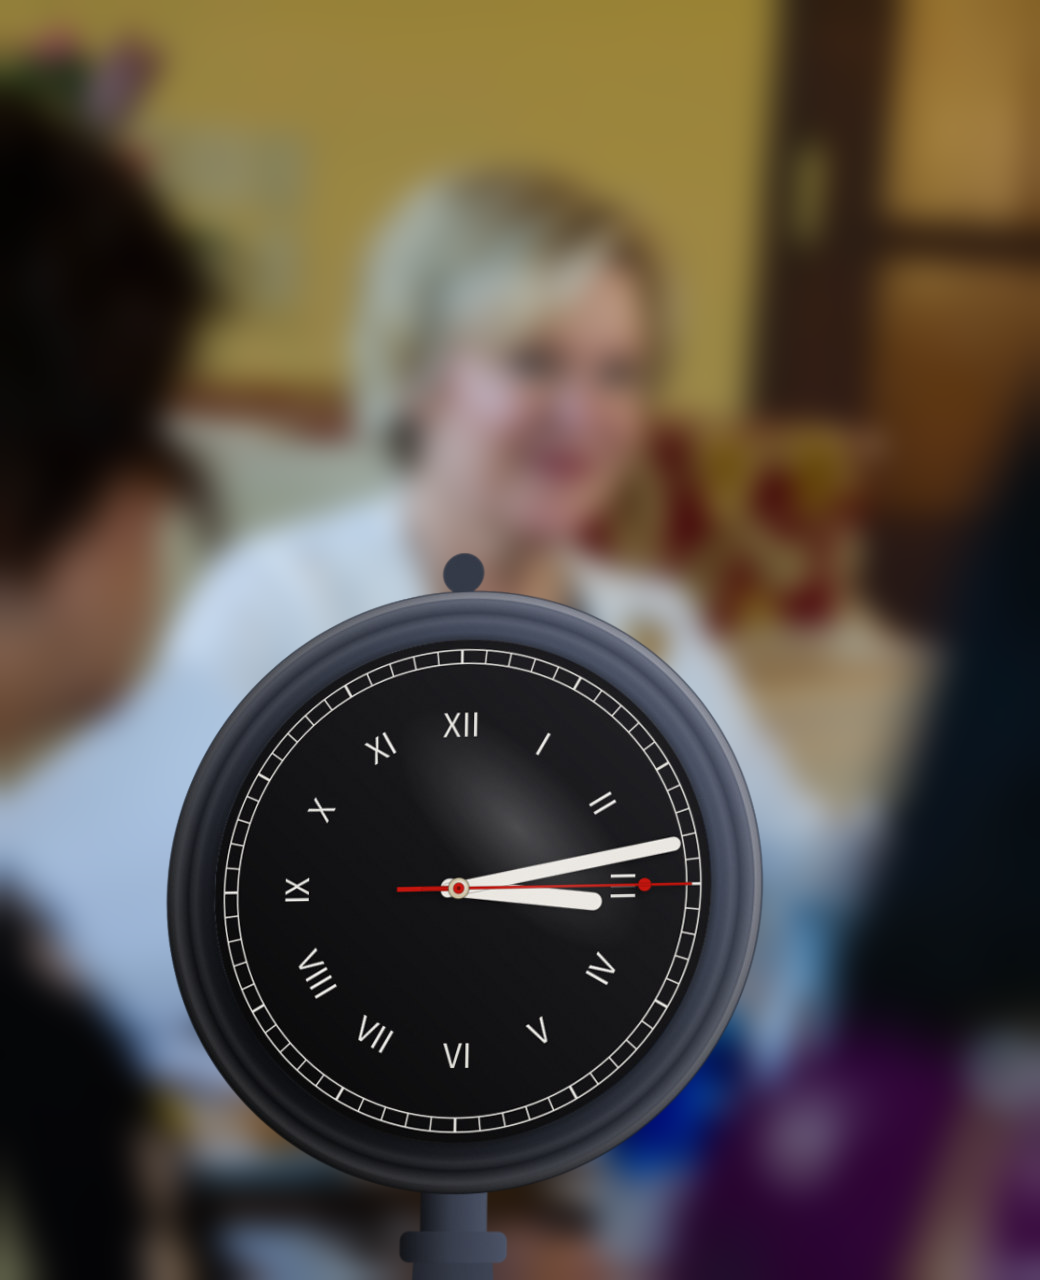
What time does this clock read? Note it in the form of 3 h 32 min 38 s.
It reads 3 h 13 min 15 s
